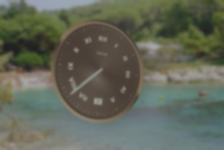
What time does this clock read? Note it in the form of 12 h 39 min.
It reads 7 h 38 min
